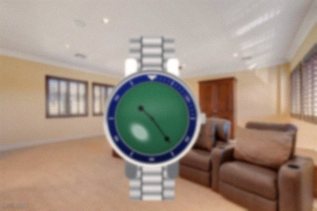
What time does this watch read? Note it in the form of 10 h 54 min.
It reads 10 h 24 min
